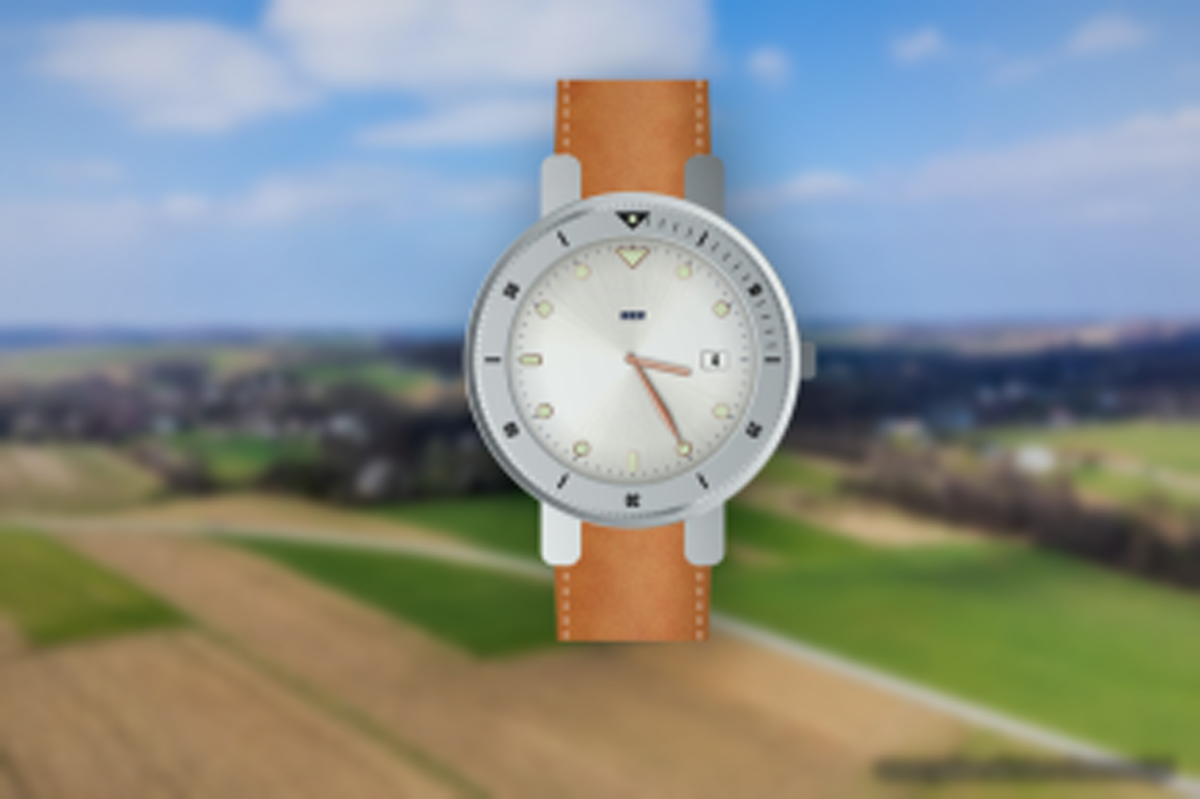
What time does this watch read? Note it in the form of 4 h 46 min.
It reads 3 h 25 min
